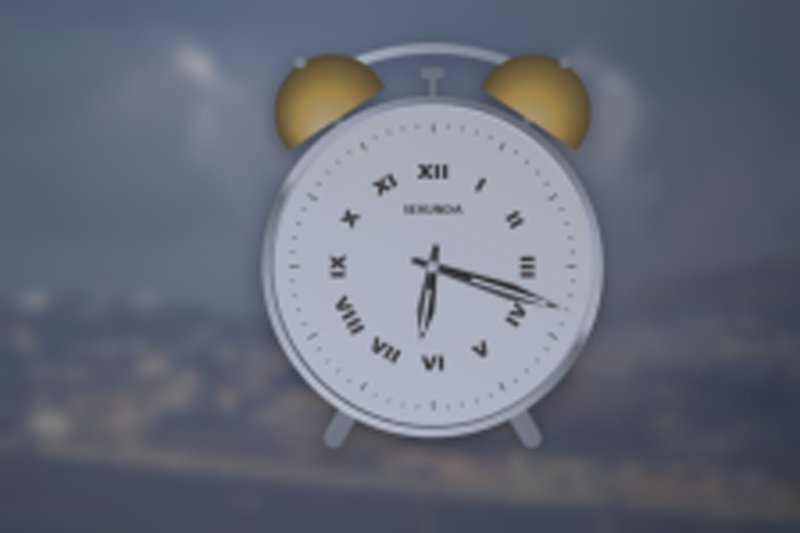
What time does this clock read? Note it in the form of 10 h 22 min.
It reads 6 h 18 min
